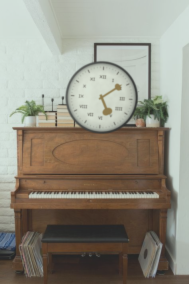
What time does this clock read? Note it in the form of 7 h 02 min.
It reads 5 h 09 min
